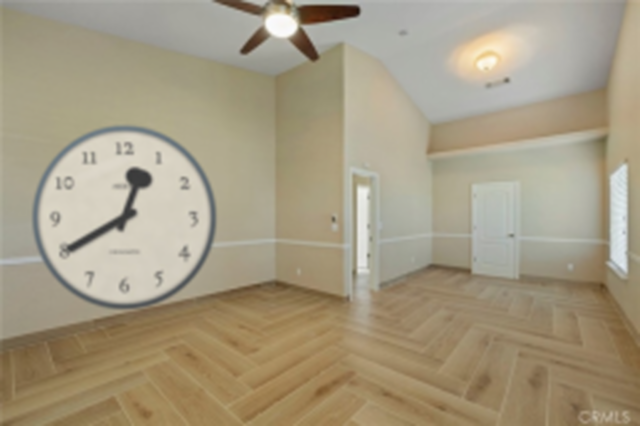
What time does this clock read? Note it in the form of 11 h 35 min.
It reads 12 h 40 min
